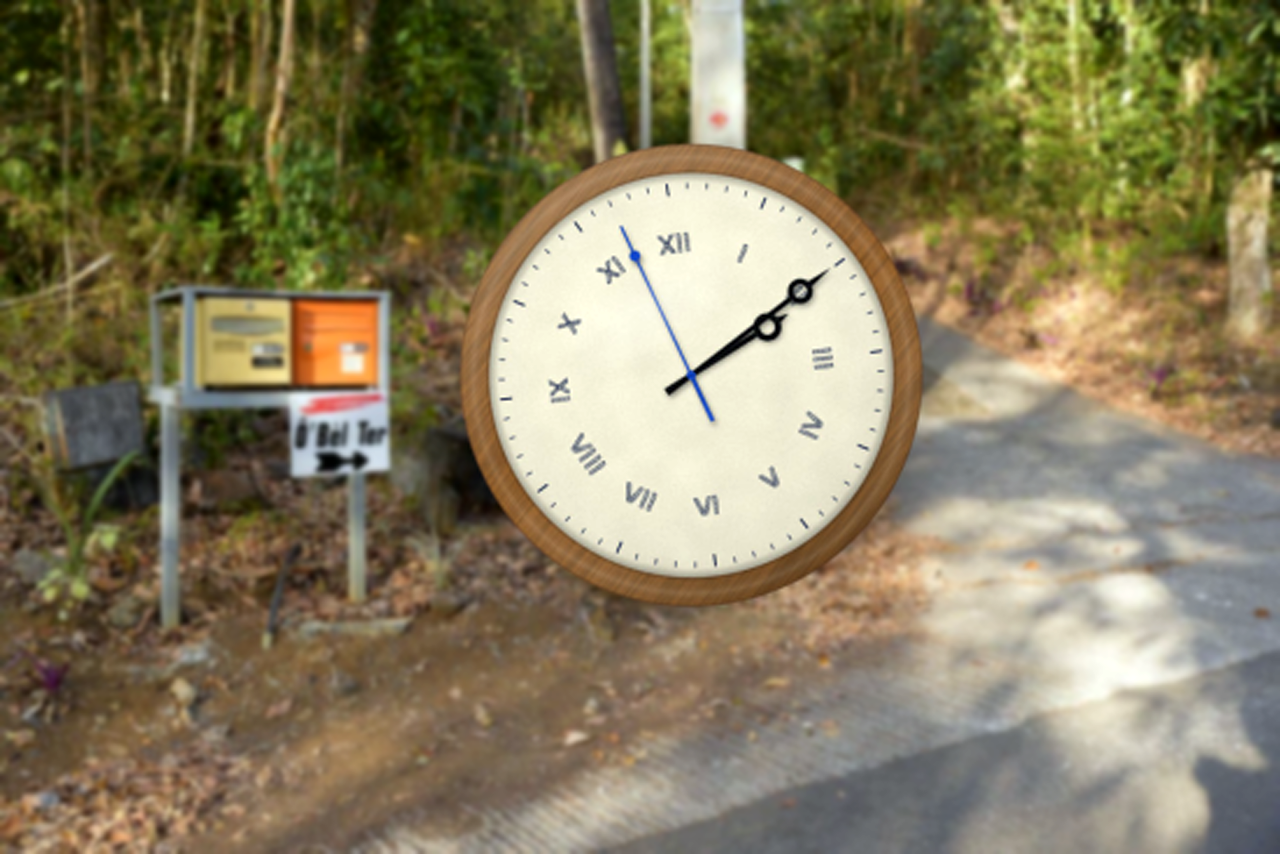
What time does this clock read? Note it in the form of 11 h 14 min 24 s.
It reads 2 h 09 min 57 s
